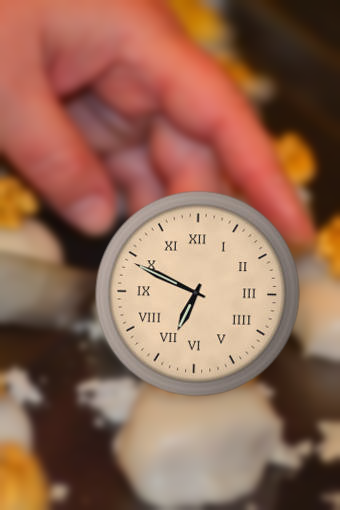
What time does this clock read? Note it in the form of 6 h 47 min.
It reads 6 h 49 min
